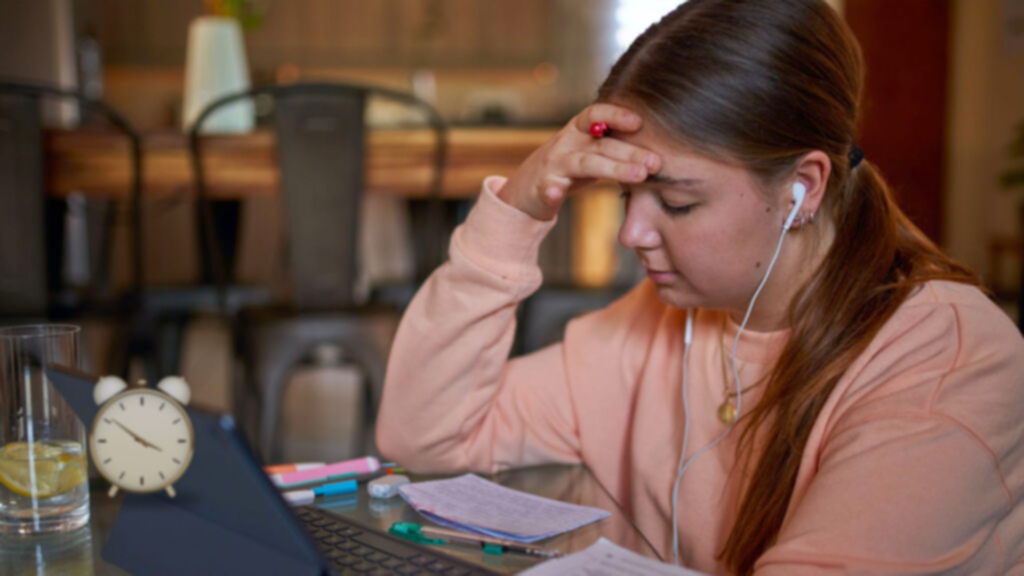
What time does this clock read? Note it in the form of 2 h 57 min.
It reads 3 h 51 min
